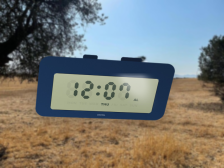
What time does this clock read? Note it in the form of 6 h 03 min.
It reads 12 h 07 min
